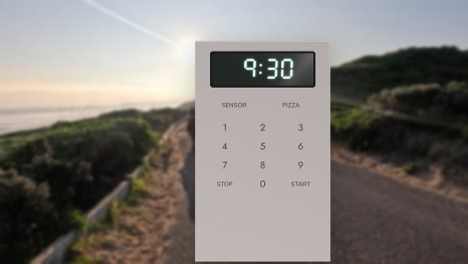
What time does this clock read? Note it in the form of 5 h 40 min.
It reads 9 h 30 min
